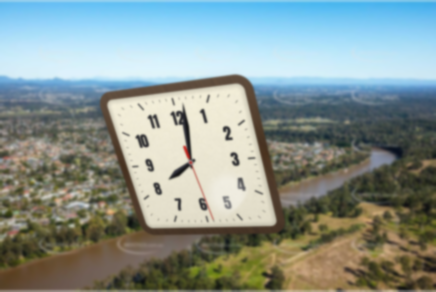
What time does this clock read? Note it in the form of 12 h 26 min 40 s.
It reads 8 h 01 min 29 s
